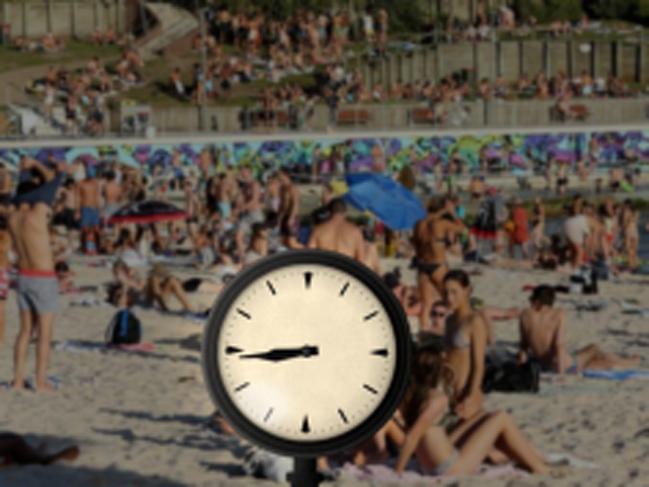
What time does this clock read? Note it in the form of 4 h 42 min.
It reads 8 h 44 min
